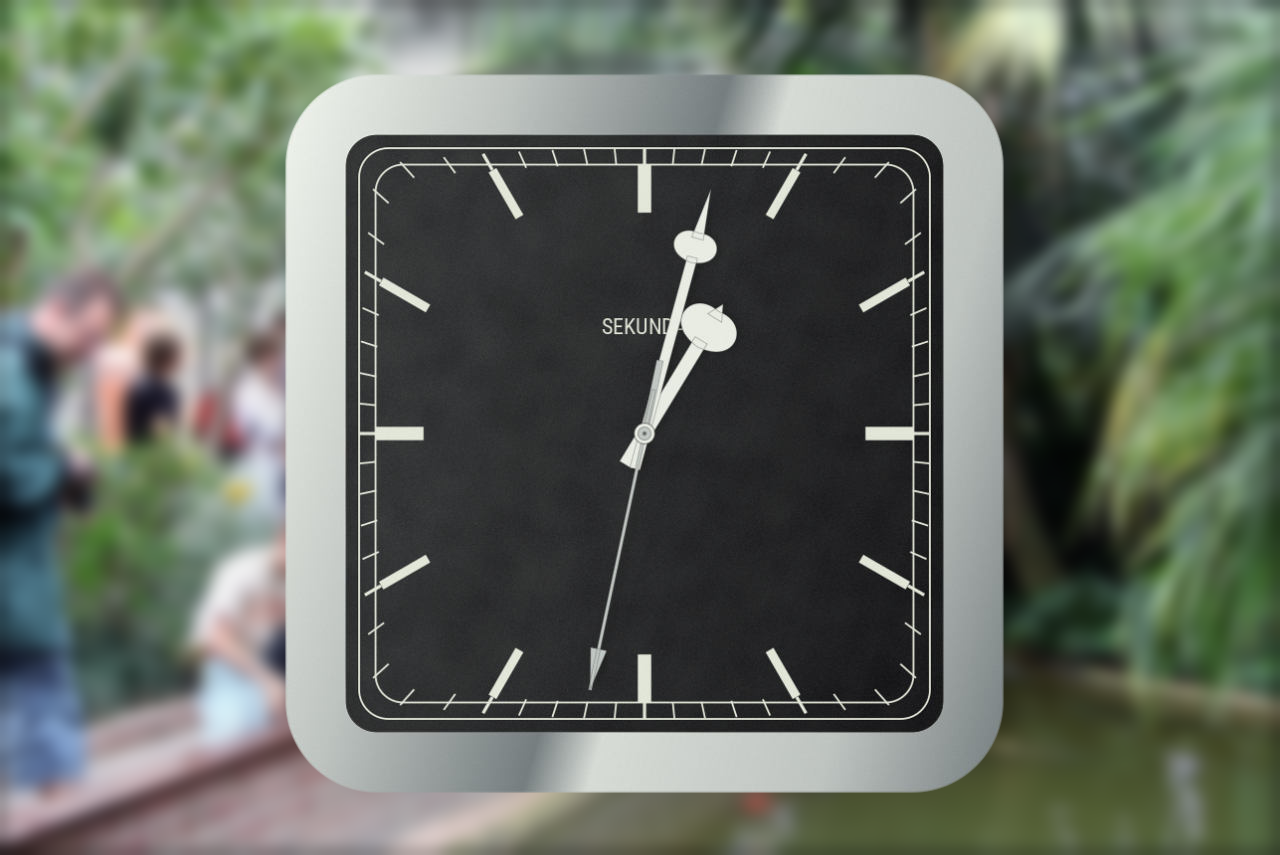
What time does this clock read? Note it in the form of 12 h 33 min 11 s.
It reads 1 h 02 min 32 s
